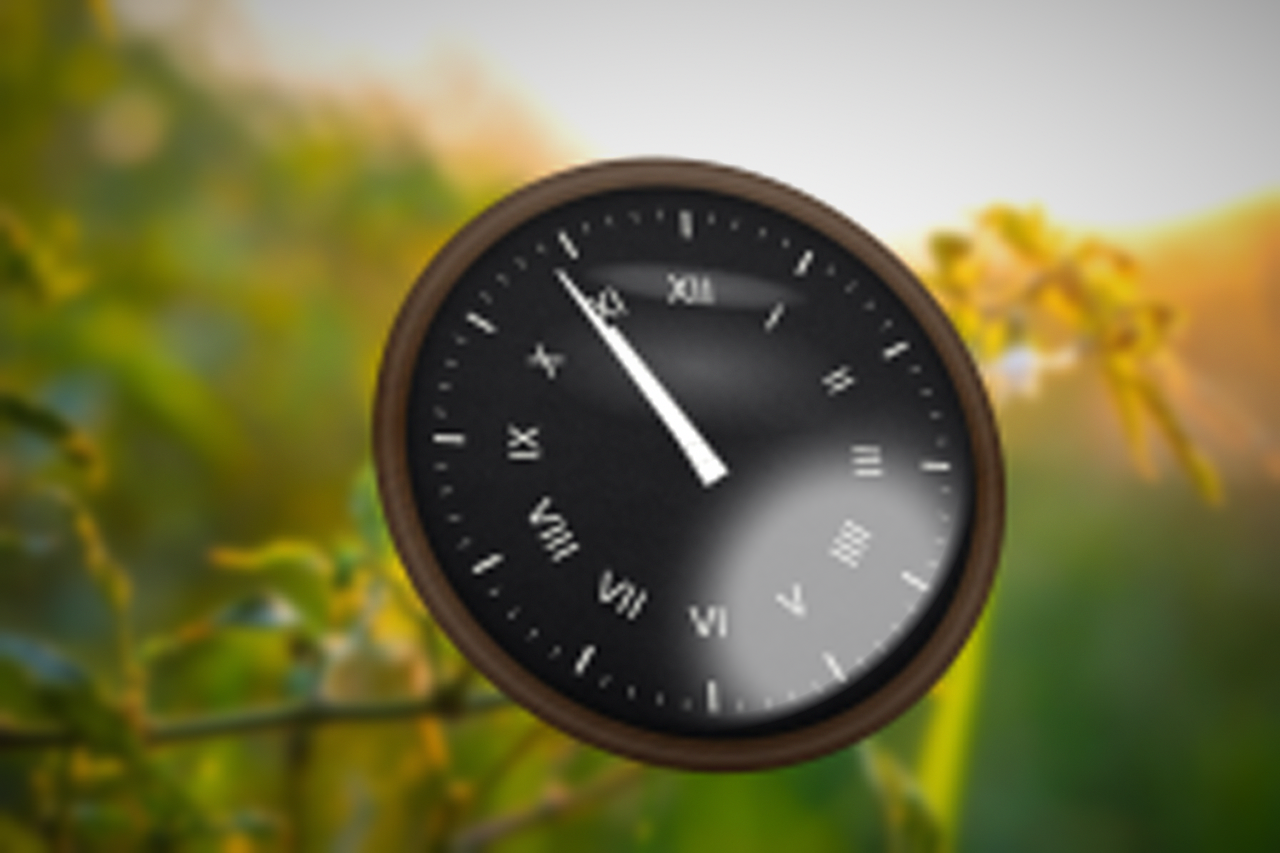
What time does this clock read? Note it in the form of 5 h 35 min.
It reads 10 h 54 min
